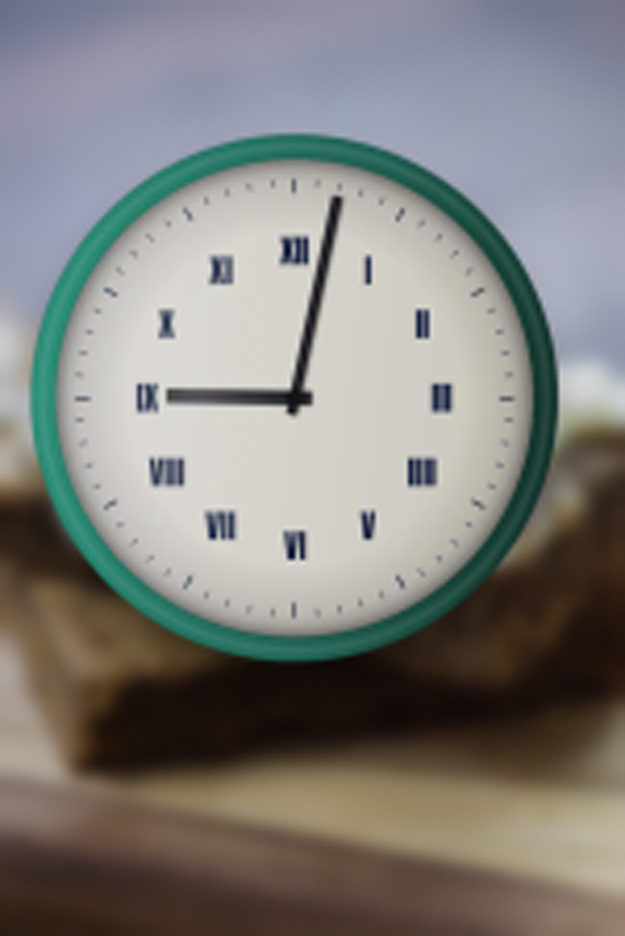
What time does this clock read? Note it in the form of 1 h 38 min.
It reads 9 h 02 min
